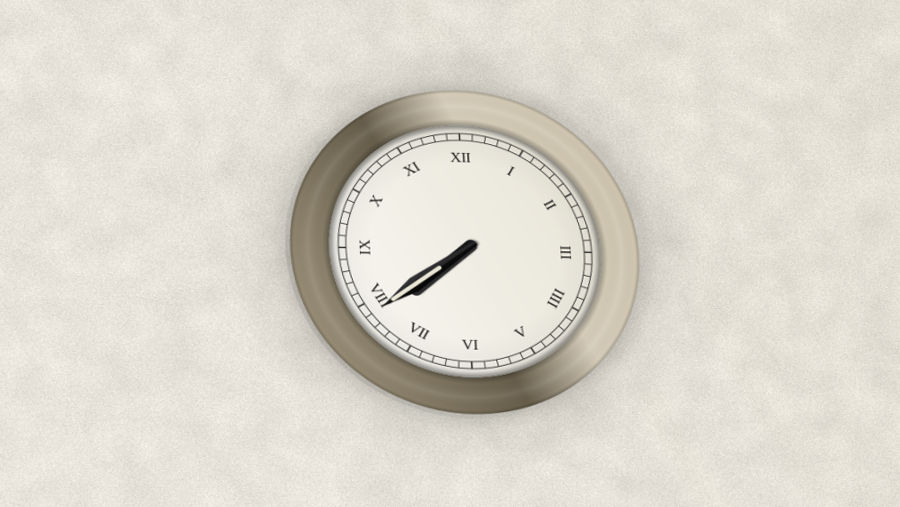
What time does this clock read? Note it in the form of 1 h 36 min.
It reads 7 h 39 min
